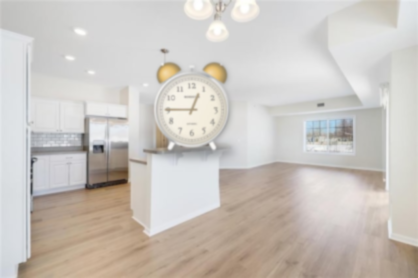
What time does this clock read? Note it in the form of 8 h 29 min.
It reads 12 h 45 min
